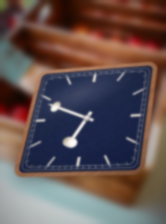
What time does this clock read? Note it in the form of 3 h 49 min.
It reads 6 h 49 min
